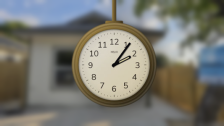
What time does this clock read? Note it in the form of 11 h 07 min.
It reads 2 h 06 min
